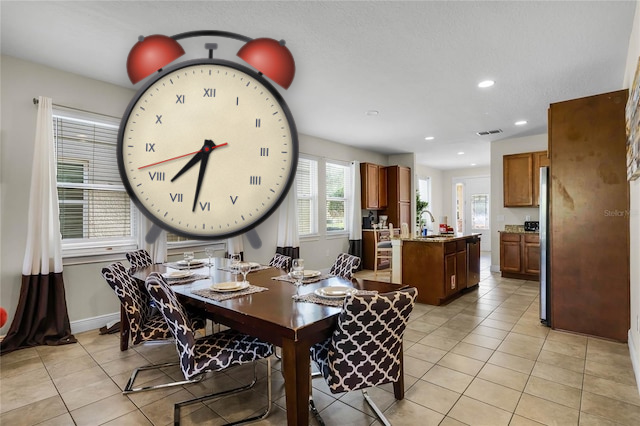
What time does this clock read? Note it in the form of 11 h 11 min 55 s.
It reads 7 h 31 min 42 s
